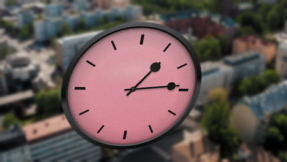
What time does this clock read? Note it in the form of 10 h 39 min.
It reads 1 h 14 min
